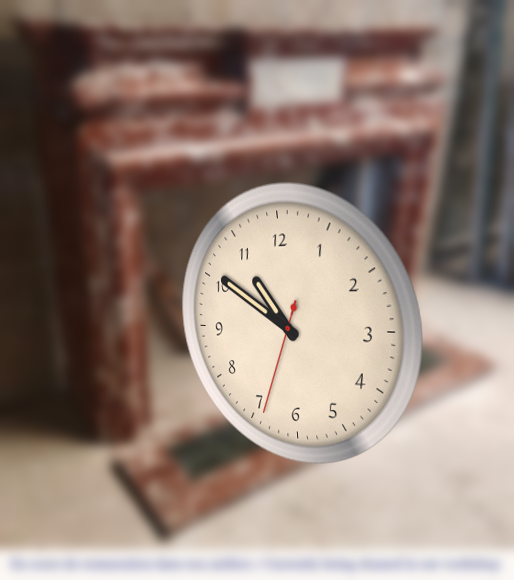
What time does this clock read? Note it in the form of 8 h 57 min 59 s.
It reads 10 h 50 min 34 s
